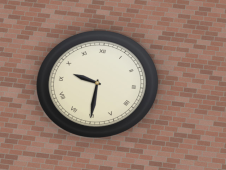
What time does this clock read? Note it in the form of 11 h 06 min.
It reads 9 h 30 min
